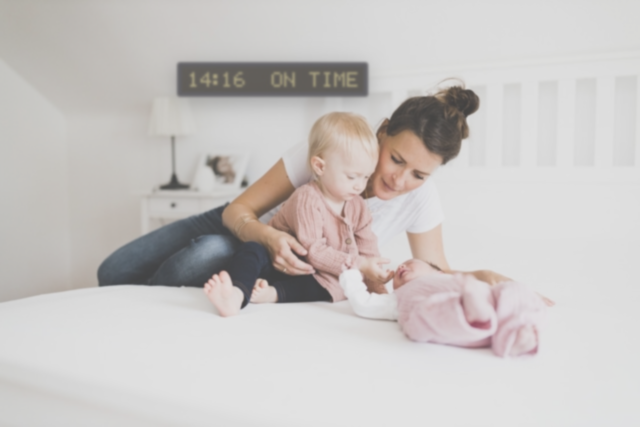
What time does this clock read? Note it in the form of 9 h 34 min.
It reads 14 h 16 min
